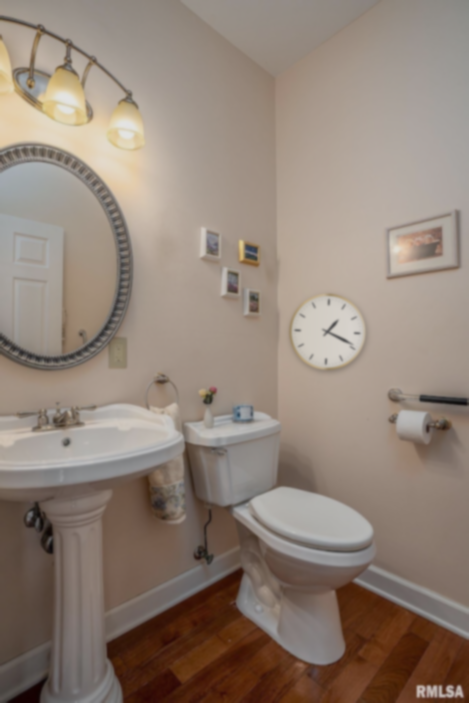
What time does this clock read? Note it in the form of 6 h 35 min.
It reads 1 h 19 min
